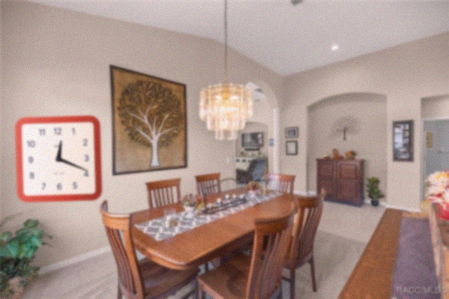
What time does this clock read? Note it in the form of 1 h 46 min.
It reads 12 h 19 min
